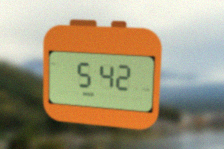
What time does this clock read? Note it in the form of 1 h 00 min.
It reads 5 h 42 min
